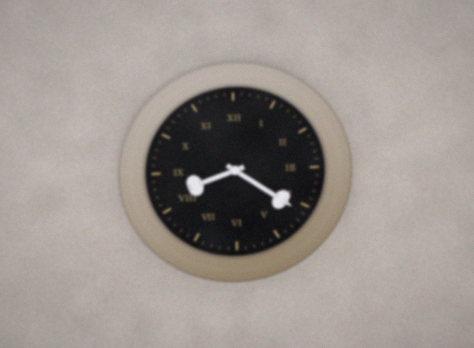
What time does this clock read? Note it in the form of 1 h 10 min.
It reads 8 h 21 min
